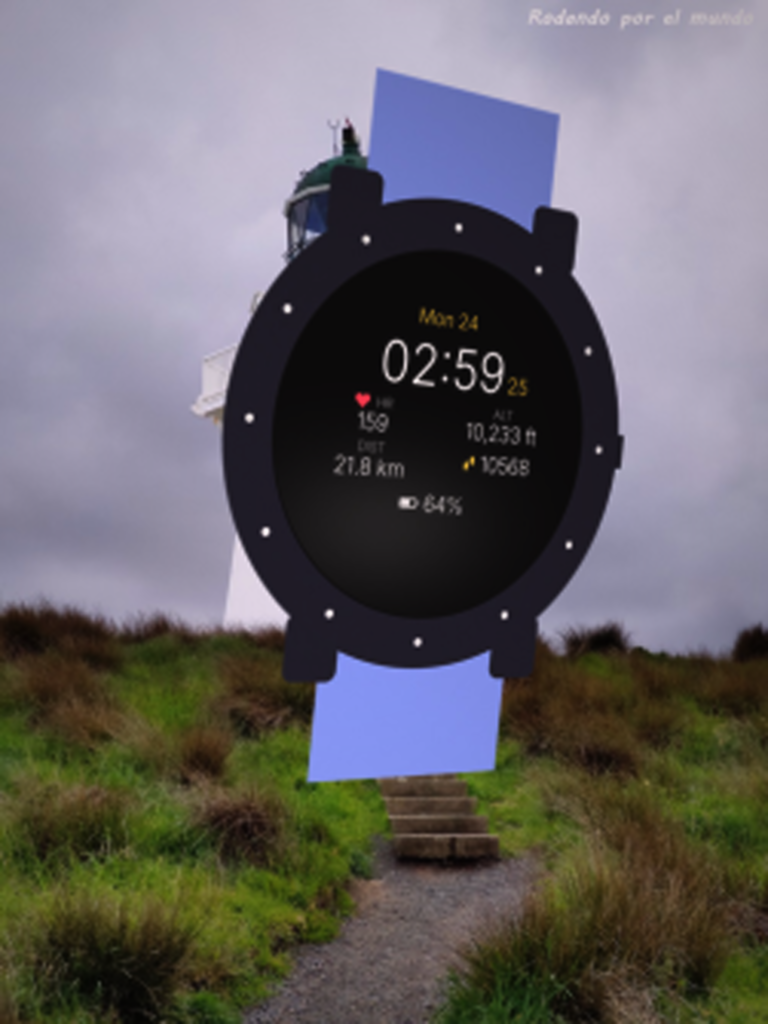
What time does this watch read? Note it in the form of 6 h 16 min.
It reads 2 h 59 min
